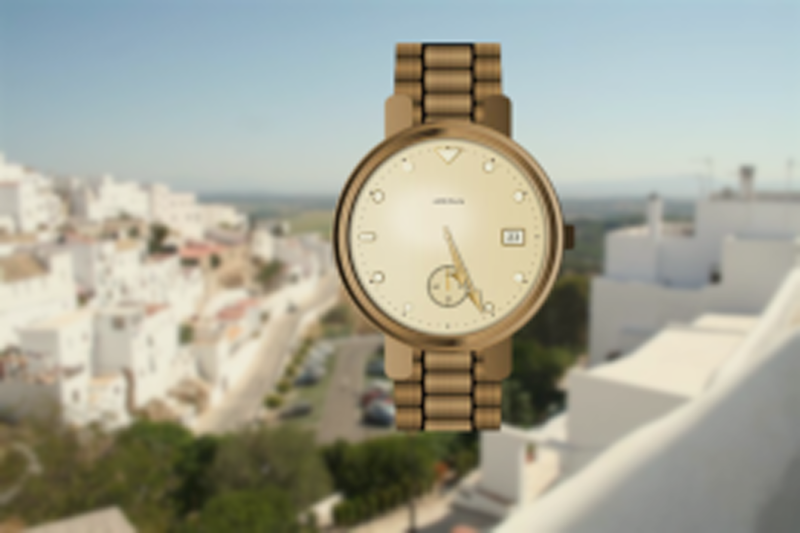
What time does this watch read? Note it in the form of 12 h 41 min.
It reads 5 h 26 min
